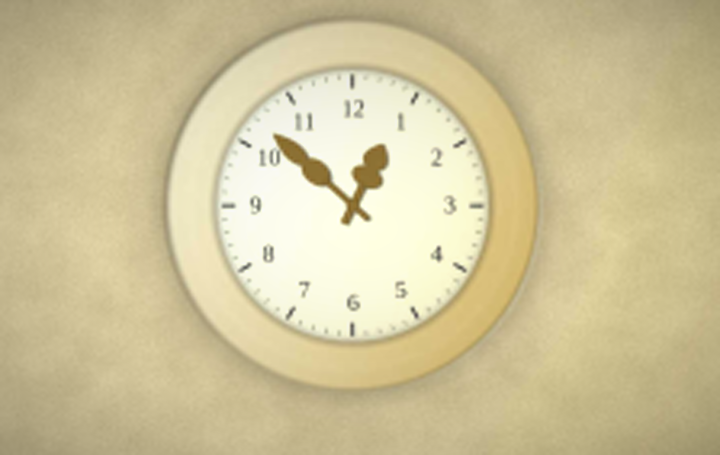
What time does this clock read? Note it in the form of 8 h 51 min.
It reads 12 h 52 min
